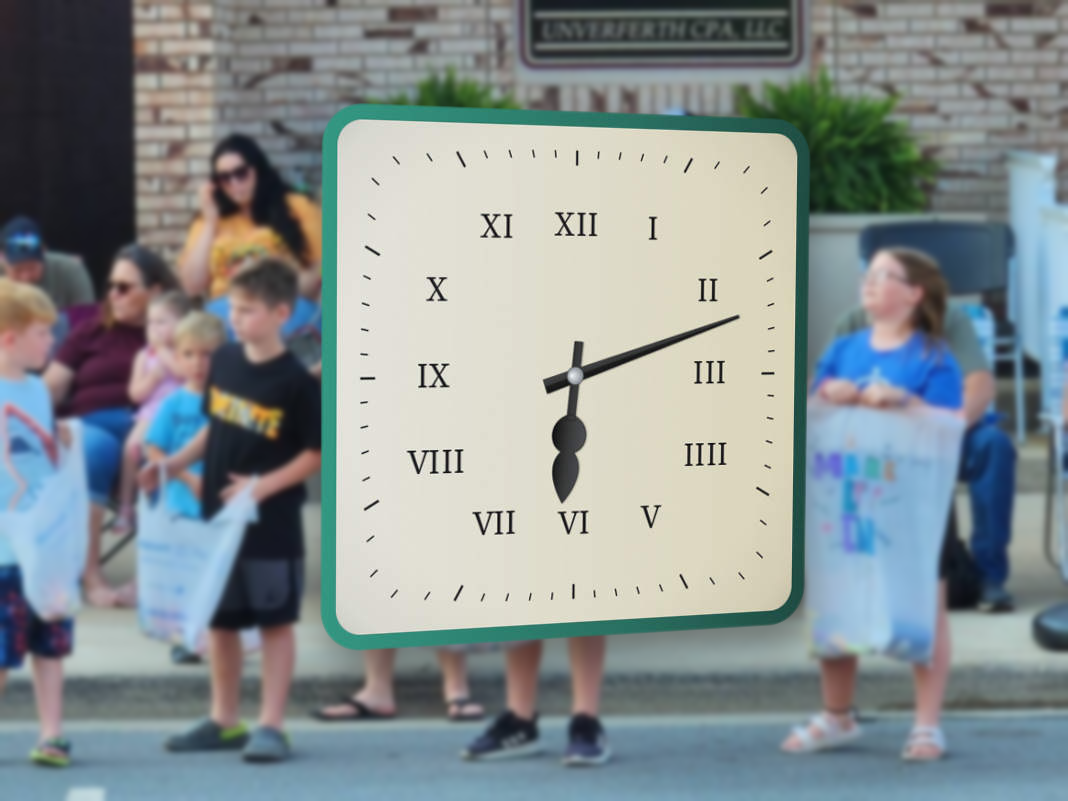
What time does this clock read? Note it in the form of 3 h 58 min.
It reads 6 h 12 min
